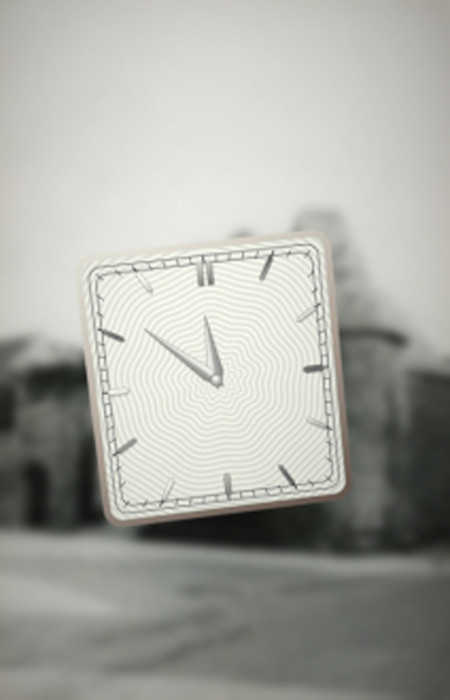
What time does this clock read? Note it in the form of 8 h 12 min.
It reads 11 h 52 min
